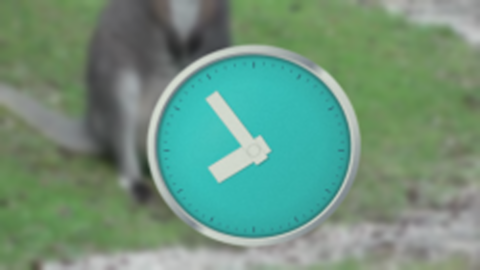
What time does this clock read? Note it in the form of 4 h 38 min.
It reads 7 h 54 min
